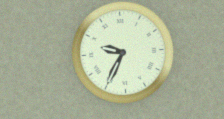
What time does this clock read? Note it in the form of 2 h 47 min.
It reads 9 h 35 min
